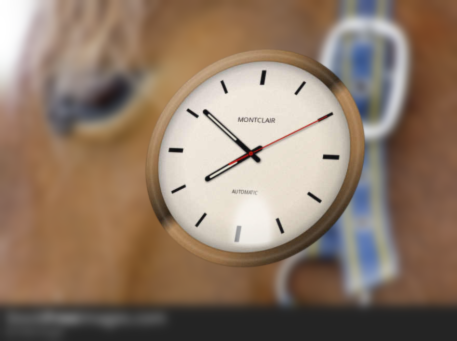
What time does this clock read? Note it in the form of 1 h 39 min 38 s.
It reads 7 h 51 min 10 s
